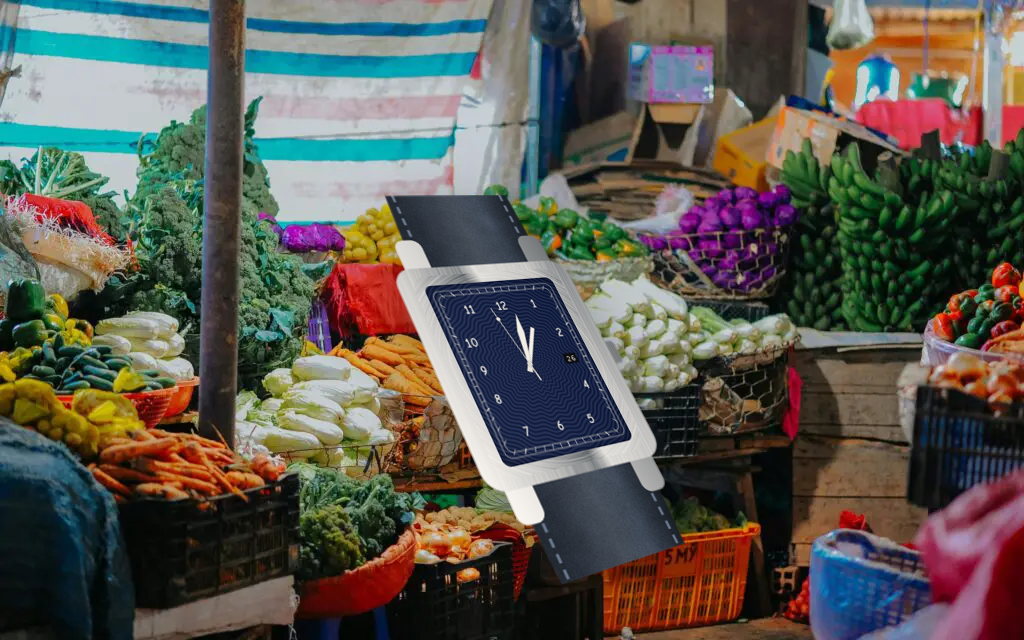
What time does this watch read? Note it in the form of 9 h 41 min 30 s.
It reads 1 h 01 min 58 s
